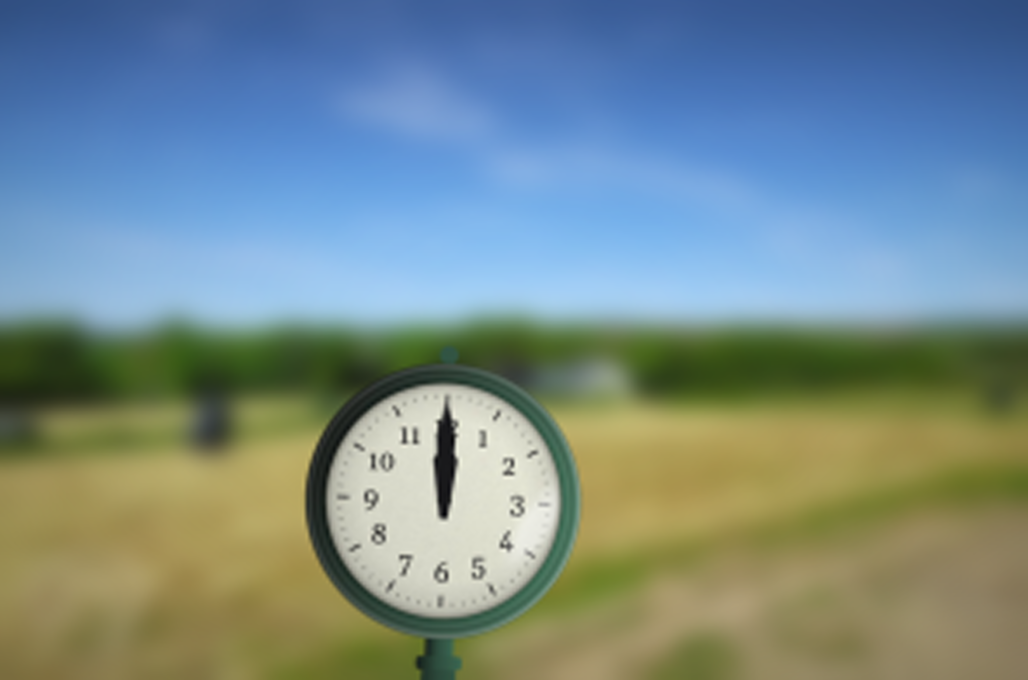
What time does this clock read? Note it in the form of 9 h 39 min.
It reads 12 h 00 min
